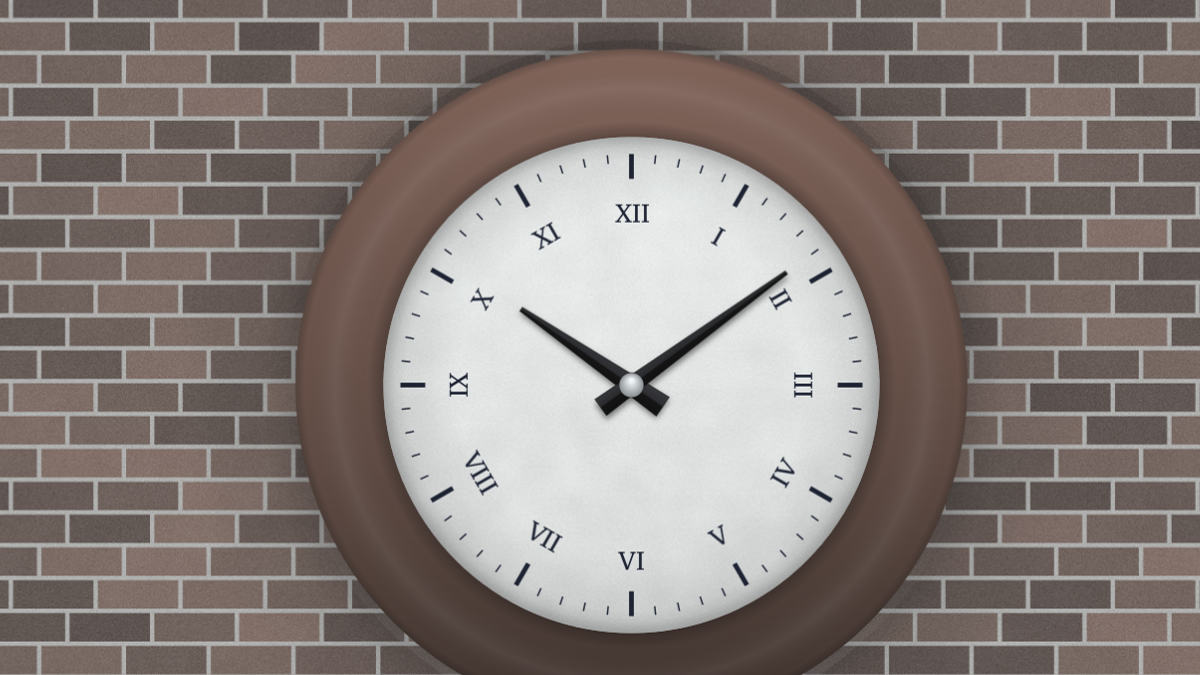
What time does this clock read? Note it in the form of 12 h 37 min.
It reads 10 h 09 min
